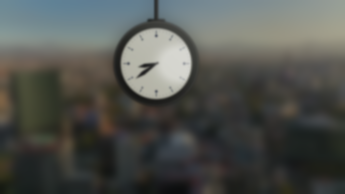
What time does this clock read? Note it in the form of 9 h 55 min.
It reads 8 h 39 min
